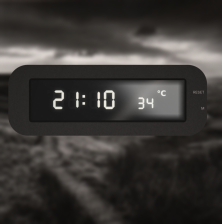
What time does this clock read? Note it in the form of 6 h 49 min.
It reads 21 h 10 min
